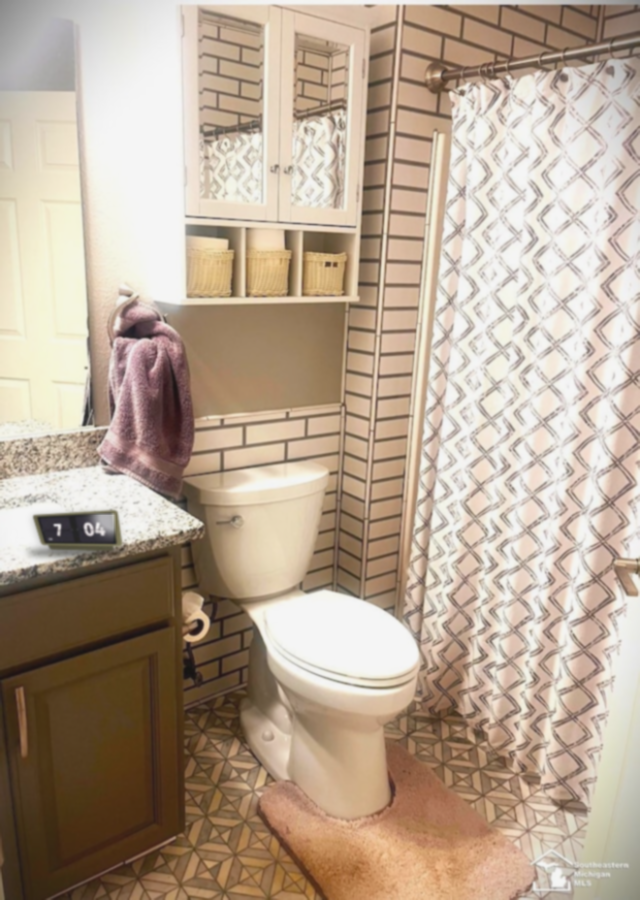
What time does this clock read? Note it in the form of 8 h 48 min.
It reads 7 h 04 min
